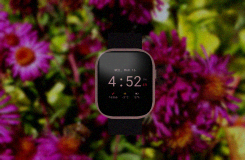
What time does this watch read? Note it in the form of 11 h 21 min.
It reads 4 h 52 min
